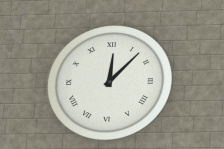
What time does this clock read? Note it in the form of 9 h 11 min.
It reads 12 h 07 min
